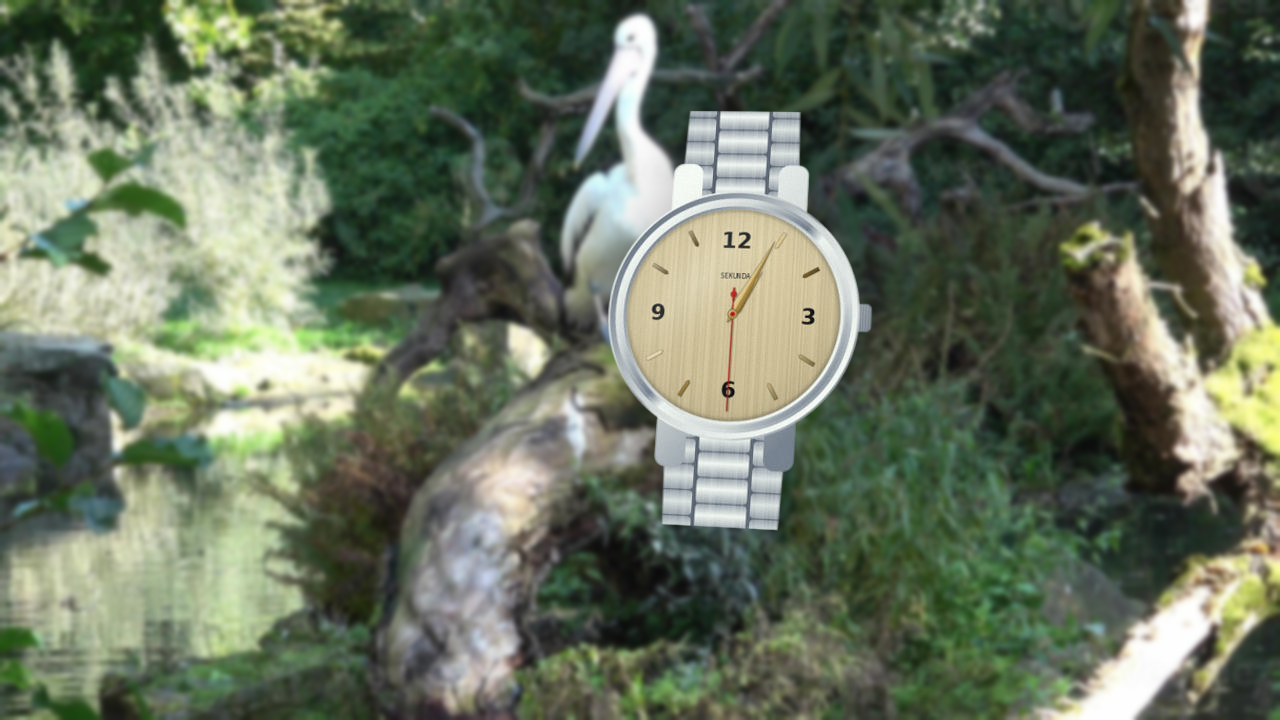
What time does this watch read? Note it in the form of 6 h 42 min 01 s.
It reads 1 h 04 min 30 s
